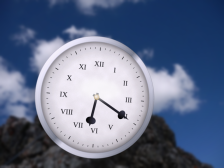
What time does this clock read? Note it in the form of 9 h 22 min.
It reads 6 h 20 min
